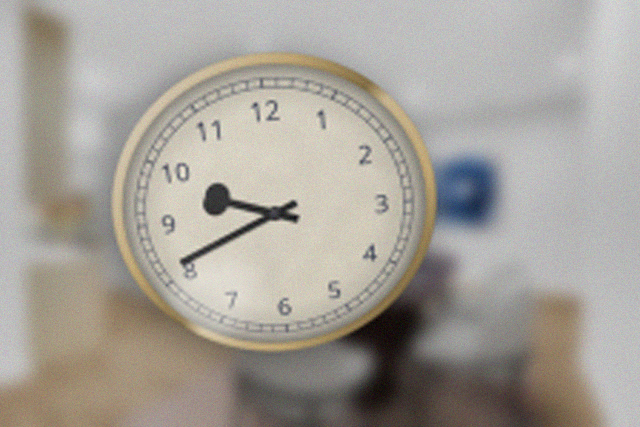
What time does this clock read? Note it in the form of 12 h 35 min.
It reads 9 h 41 min
